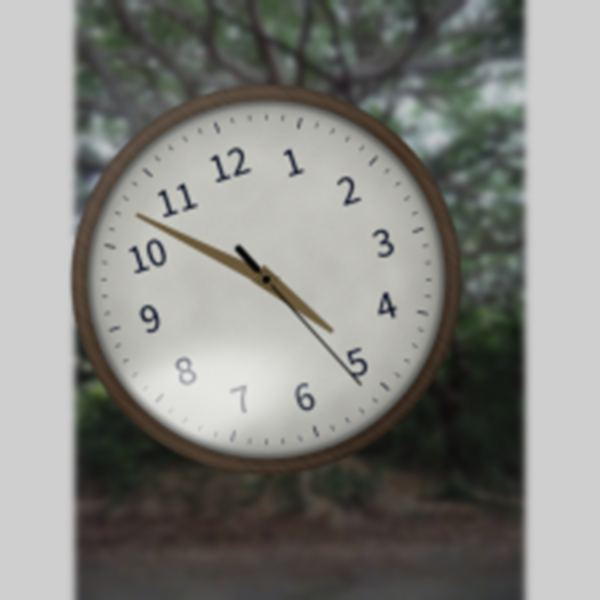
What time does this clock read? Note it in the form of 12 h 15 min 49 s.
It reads 4 h 52 min 26 s
